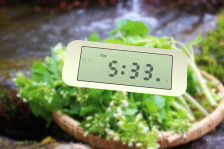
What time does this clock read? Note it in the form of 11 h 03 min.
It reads 5 h 33 min
